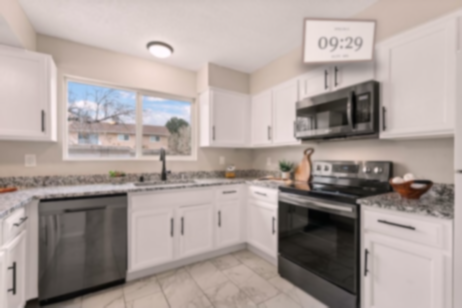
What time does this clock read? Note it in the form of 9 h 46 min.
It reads 9 h 29 min
